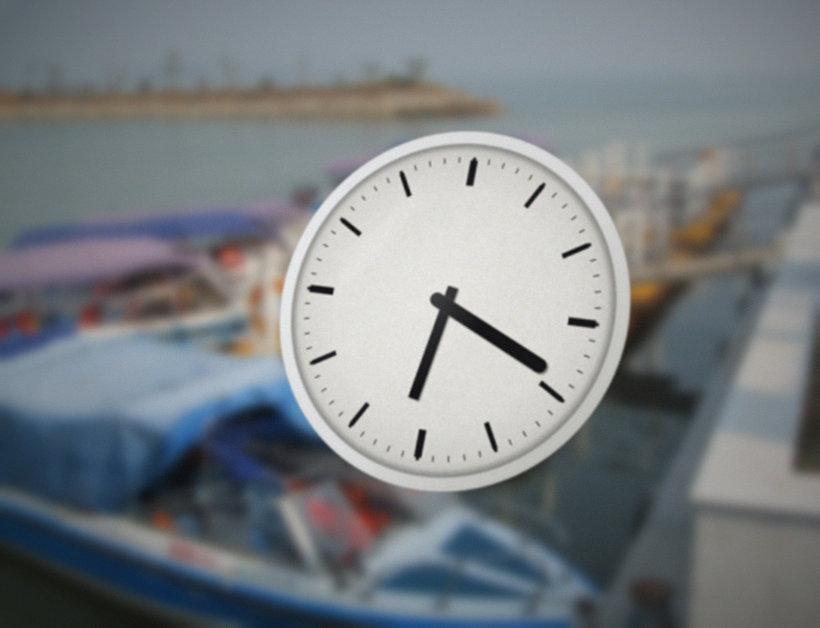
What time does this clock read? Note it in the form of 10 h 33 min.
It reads 6 h 19 min
